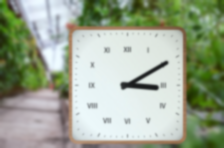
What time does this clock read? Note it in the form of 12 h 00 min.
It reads 3 h 10 min
